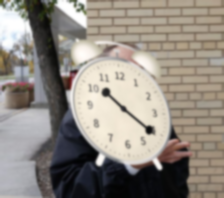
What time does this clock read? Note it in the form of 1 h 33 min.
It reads 10 h 21 min
